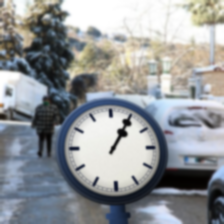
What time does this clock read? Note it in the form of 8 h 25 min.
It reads 1 h 05 min
